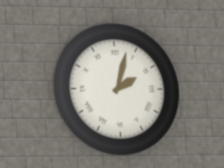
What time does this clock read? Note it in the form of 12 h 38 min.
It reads 2 h 03 min
